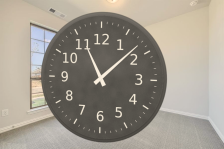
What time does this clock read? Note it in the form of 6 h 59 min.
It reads 11 h 08 min
